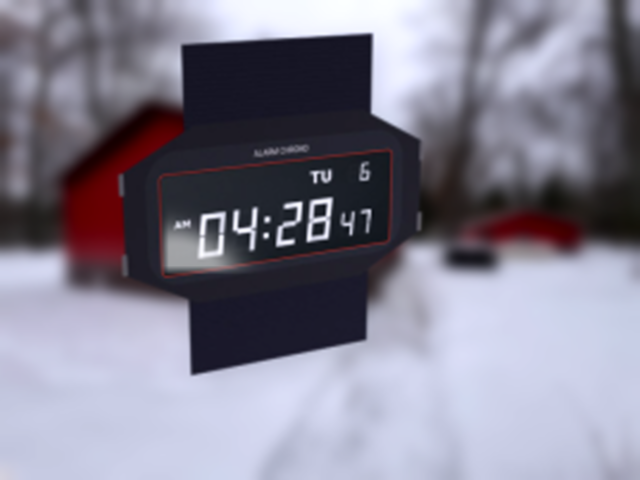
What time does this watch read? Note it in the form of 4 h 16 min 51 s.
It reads 4 h 28 min 47 s
